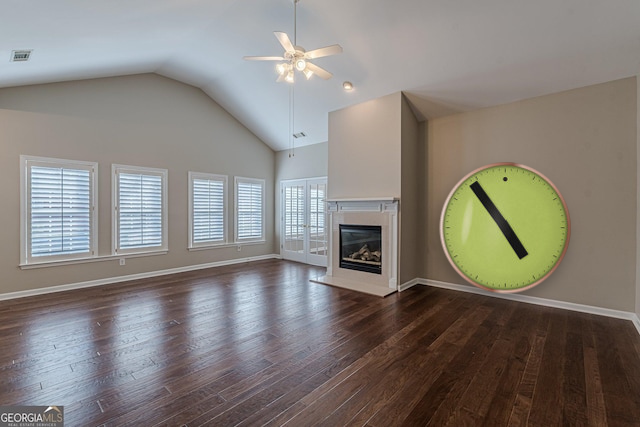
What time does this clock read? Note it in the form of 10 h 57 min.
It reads 4 h 54 min
